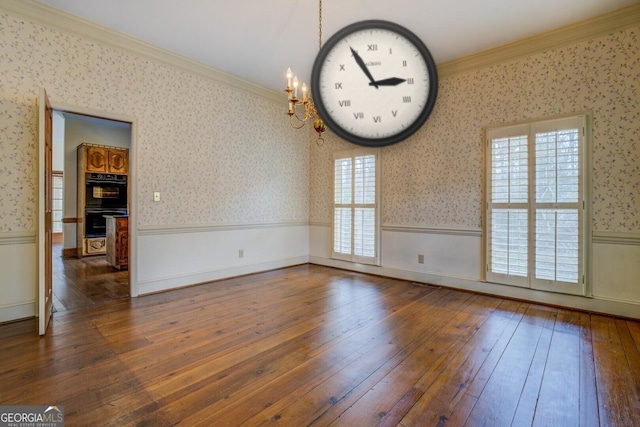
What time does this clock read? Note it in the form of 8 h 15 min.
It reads 2 h 55 min
